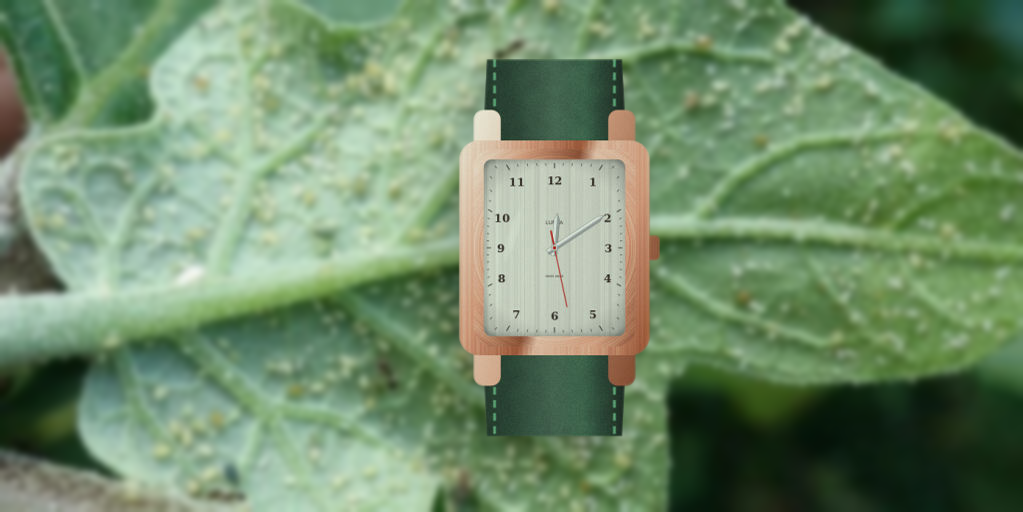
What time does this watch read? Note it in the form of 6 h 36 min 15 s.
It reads 12 h 09 min 28 s
